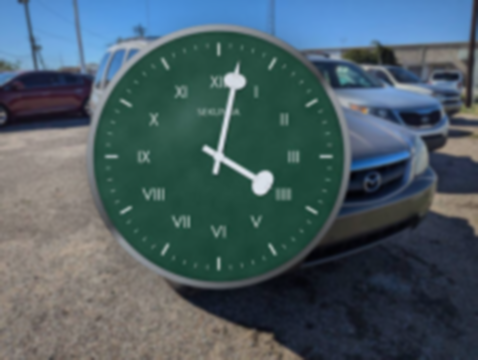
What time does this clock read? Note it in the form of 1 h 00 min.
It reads 4 h 02 min
